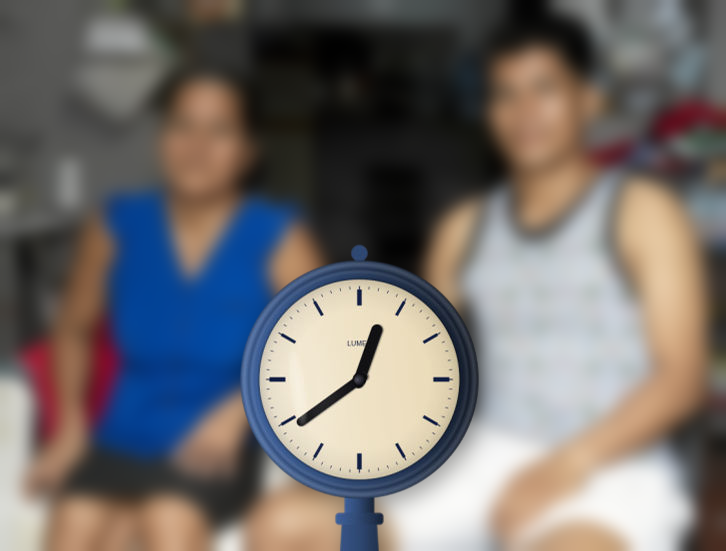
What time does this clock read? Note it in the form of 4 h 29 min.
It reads 12 h 39 min
